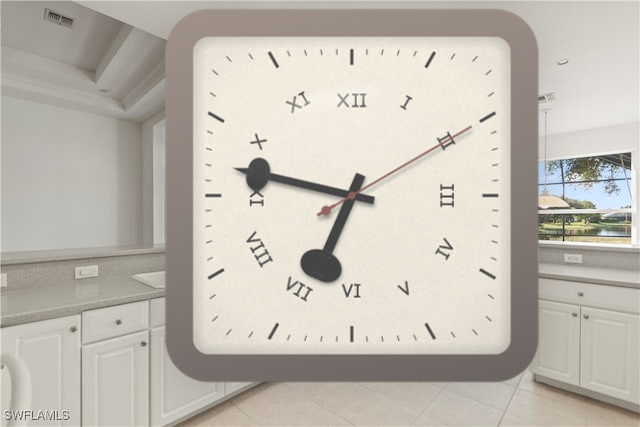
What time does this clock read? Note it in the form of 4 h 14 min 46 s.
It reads 6 h 47 min 10 s
